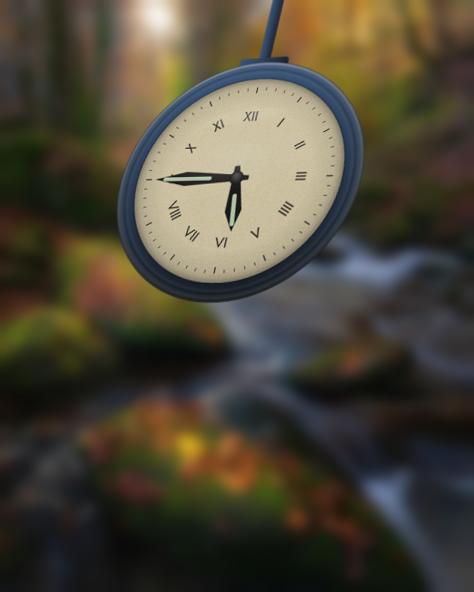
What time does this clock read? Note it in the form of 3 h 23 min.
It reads 5 h 45 min
